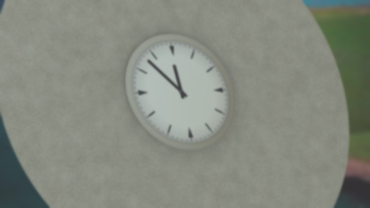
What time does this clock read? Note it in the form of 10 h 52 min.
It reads 11 h 53 min
